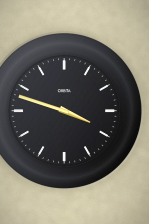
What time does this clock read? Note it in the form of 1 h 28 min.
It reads 3 h 48 min
